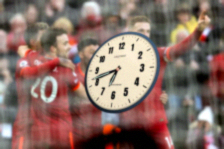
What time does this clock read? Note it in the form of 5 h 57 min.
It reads 6 h 42 min
